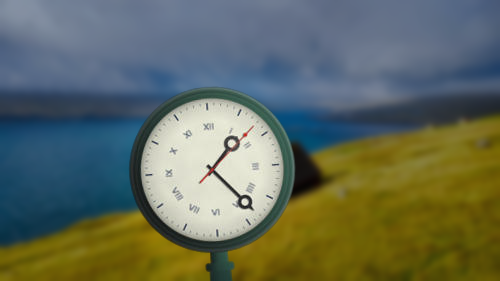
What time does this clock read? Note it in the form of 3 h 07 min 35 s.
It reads 1 h 23 min 08 s
